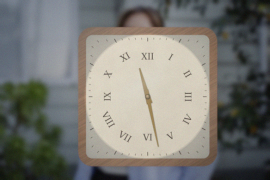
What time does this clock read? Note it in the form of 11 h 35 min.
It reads 11 h 28 min
